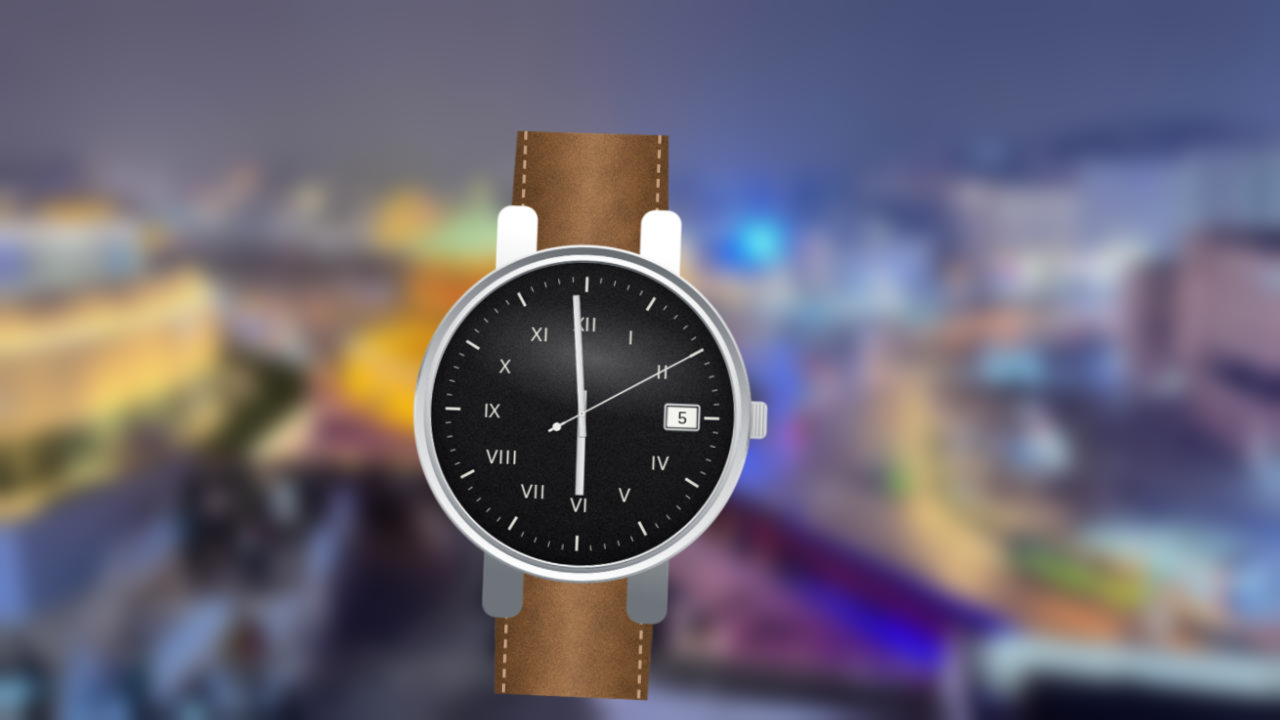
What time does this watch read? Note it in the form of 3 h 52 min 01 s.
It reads 5 h 59 min 10 s
